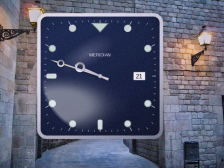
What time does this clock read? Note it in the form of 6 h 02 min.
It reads 9 h 48 min
